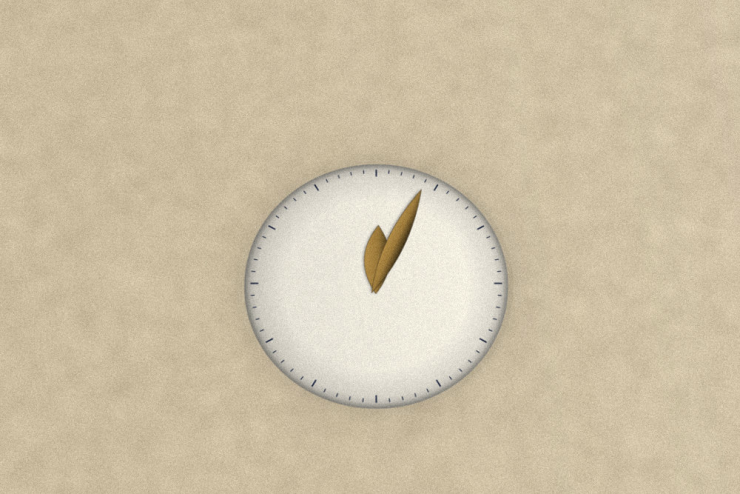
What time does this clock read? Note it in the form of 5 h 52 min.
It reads 12 h 04 min
